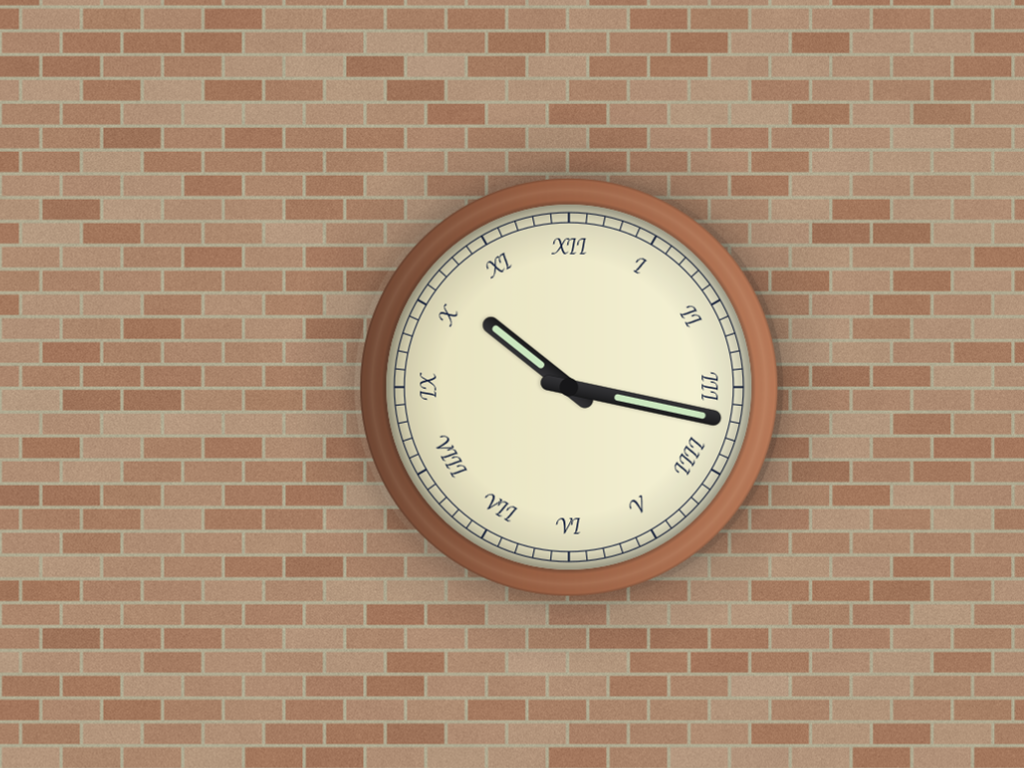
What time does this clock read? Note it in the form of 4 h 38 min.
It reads 10 h 17 min
